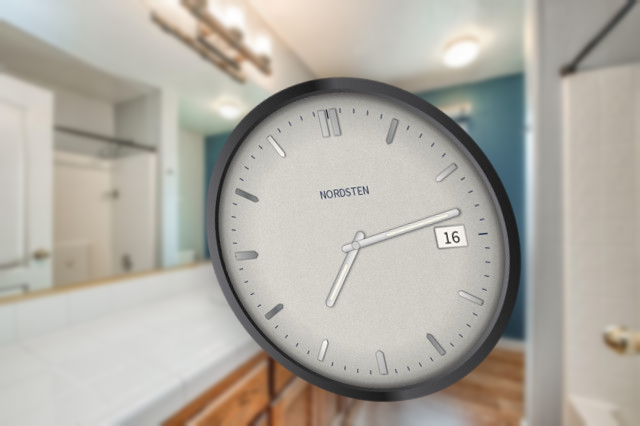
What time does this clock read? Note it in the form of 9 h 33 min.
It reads 7 h 13 min
